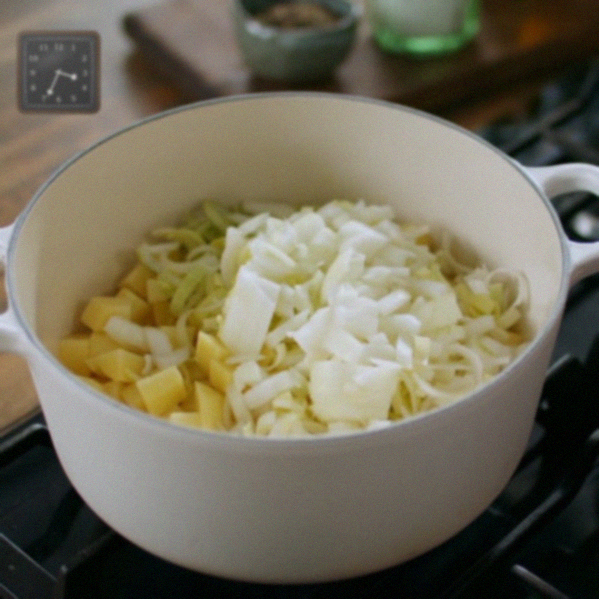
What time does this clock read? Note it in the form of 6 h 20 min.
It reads 3 h 34 min
